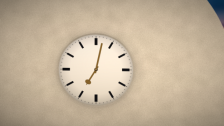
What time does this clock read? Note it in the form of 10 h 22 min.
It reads 7 h 02 min
